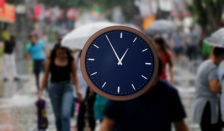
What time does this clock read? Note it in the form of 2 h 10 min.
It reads 12 h 55 min
